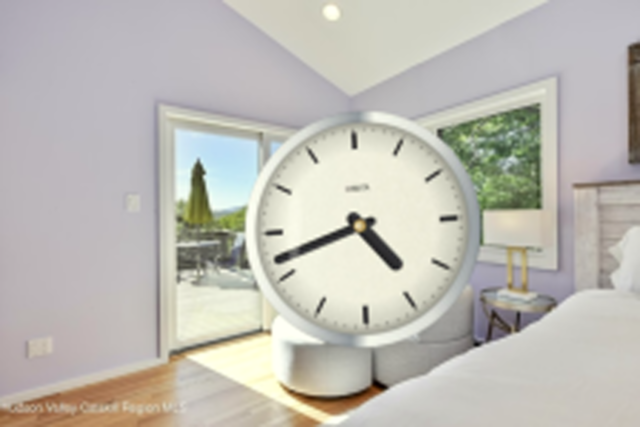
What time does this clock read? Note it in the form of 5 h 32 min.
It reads 4 h 42 min
